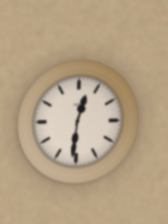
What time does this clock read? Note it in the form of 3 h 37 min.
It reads 12 h 31 min
